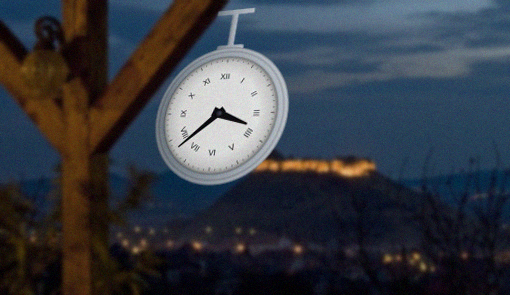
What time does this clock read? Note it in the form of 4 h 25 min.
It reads 3 h 38 min
